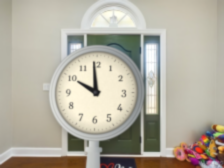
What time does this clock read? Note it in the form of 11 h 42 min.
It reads 9 h 59 min
